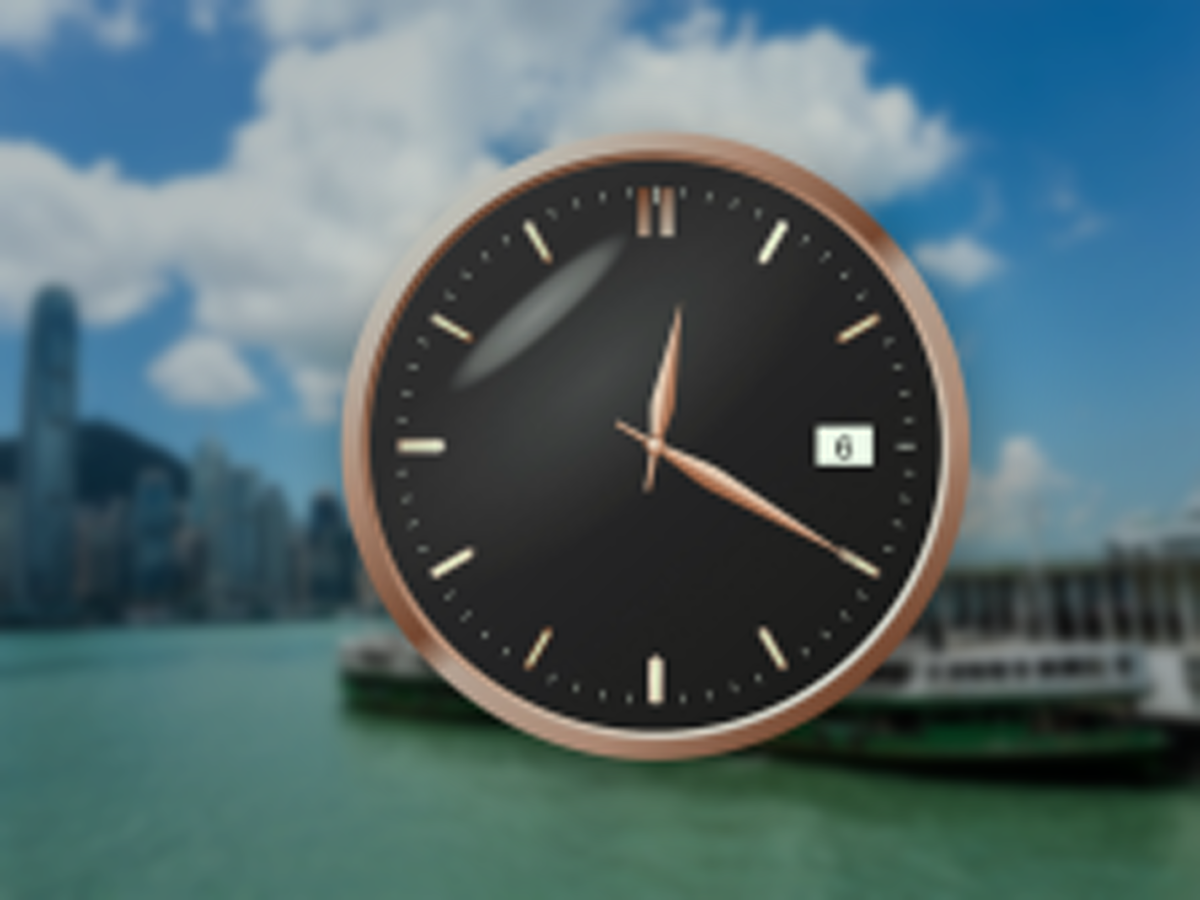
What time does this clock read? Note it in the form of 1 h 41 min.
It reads 12 h 20 min
